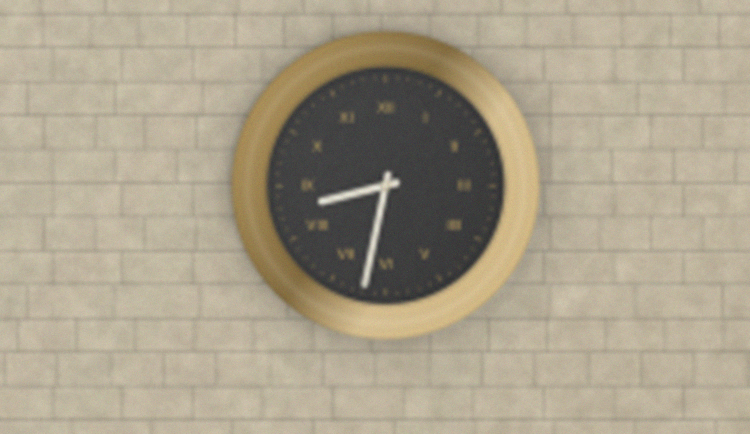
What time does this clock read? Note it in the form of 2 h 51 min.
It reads 8 h 32 min
